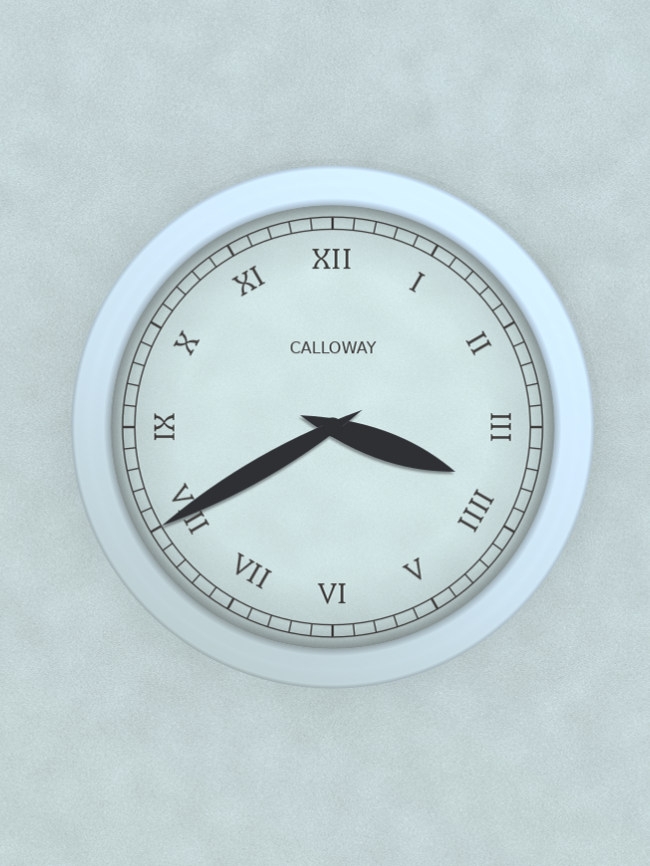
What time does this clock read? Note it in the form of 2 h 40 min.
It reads 3 h 40 min
